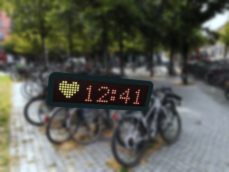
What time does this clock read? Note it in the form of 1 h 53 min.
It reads 12 h 41 min
